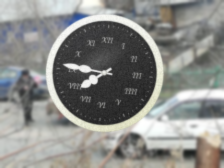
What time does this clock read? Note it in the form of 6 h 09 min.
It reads 7 h 46 min
